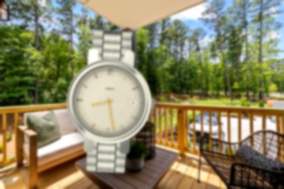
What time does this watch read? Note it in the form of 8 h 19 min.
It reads 8 h 28 min
